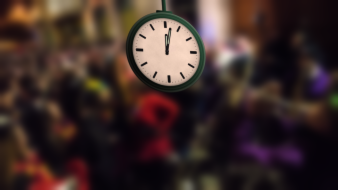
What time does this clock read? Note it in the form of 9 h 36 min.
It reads 12 h 02 min
